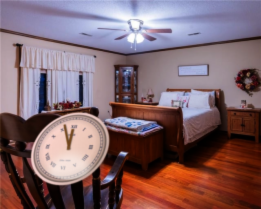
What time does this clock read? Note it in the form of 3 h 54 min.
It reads 11 h 56 min
